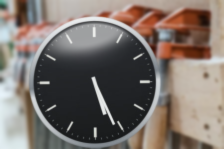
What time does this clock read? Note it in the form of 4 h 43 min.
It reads 5 h 26 min
